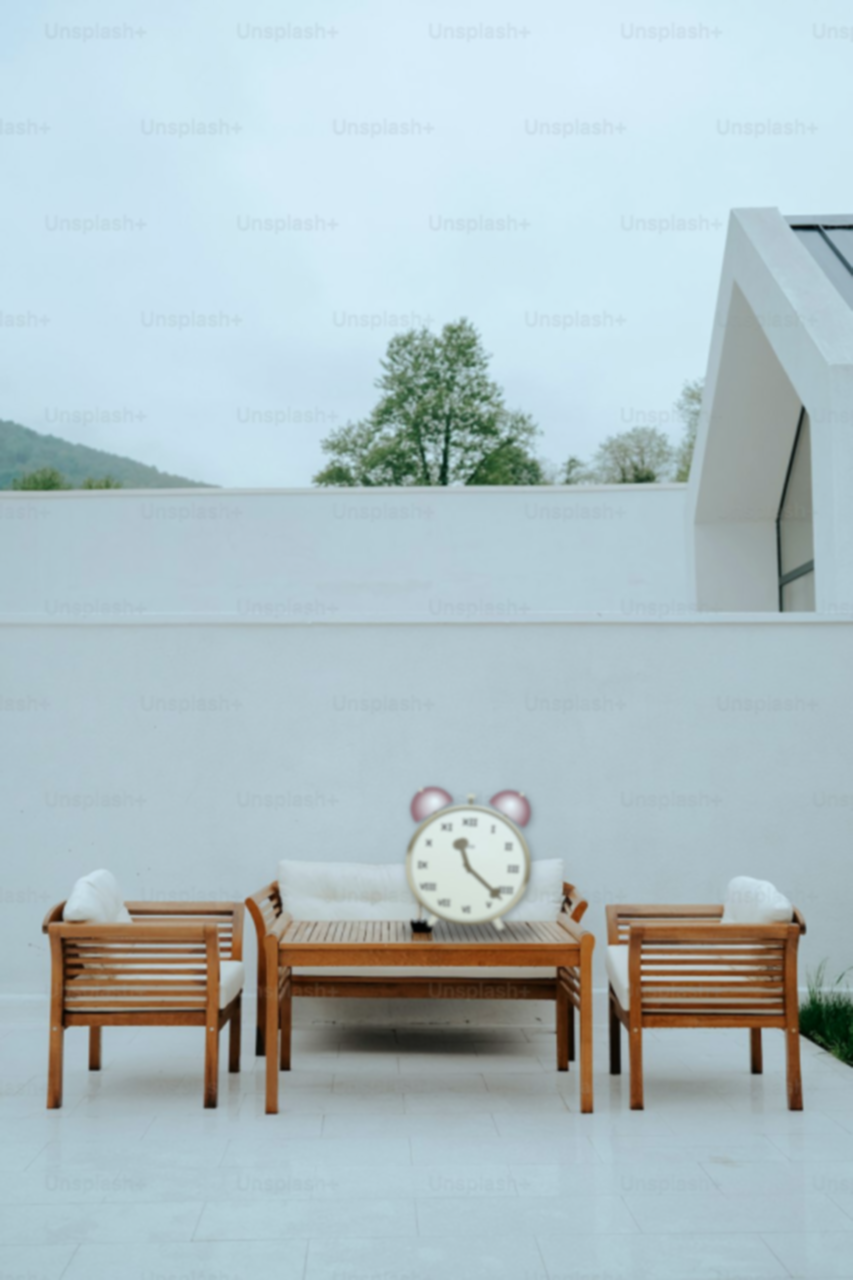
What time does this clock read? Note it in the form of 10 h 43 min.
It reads 11 h 22 min
